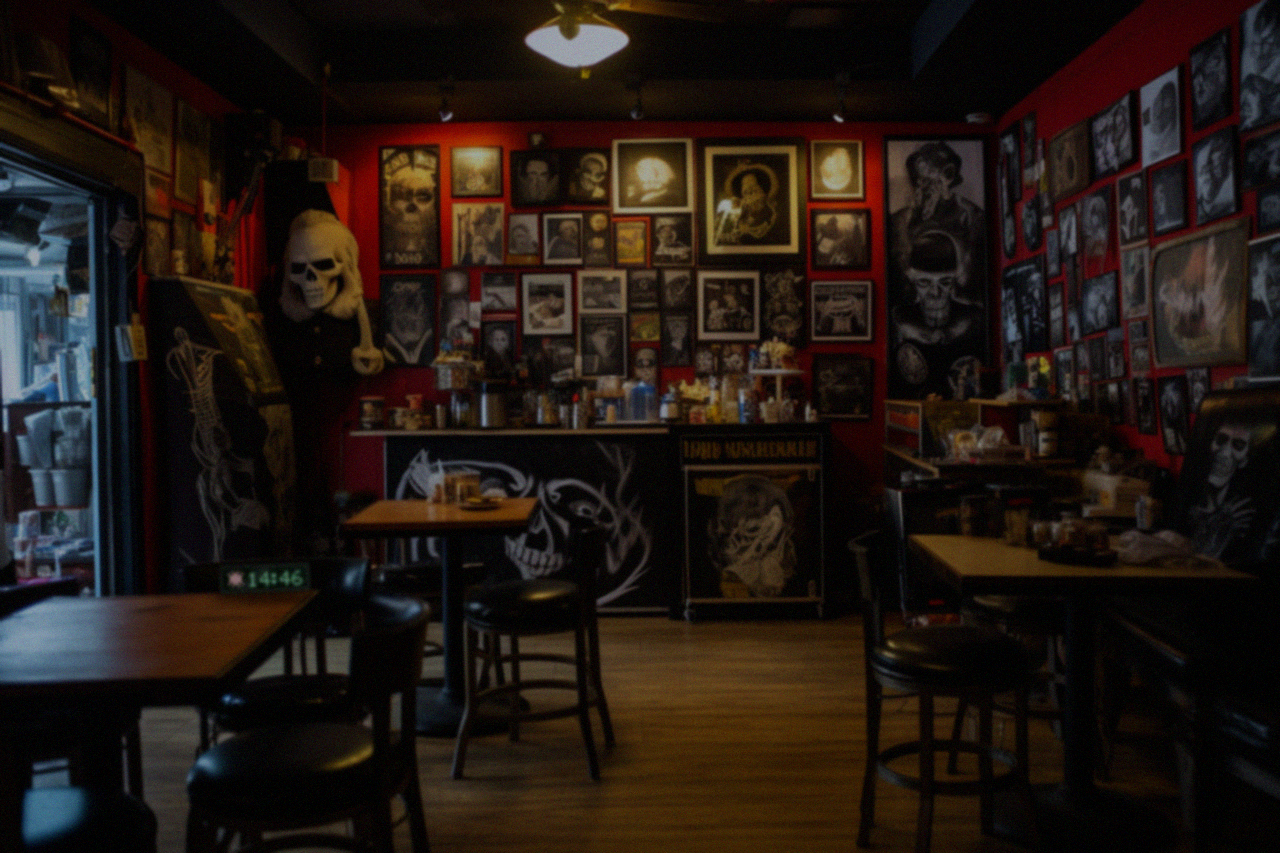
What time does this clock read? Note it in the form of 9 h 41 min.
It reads 14 h 46 min
